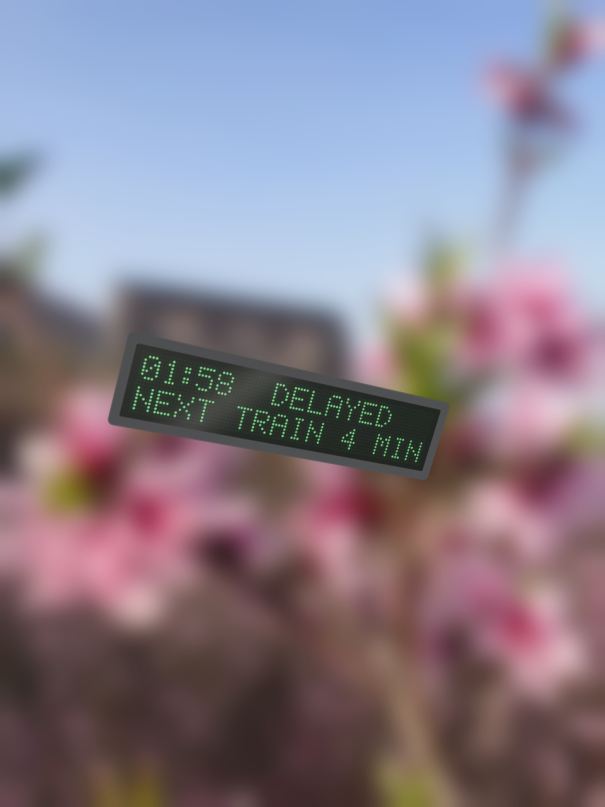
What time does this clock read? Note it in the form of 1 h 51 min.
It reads 1 h 58 min
